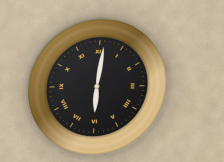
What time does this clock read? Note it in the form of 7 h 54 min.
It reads 6 h 01 min
